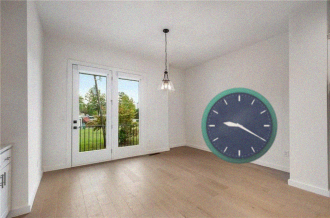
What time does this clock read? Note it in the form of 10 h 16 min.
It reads 9 h 20 min
